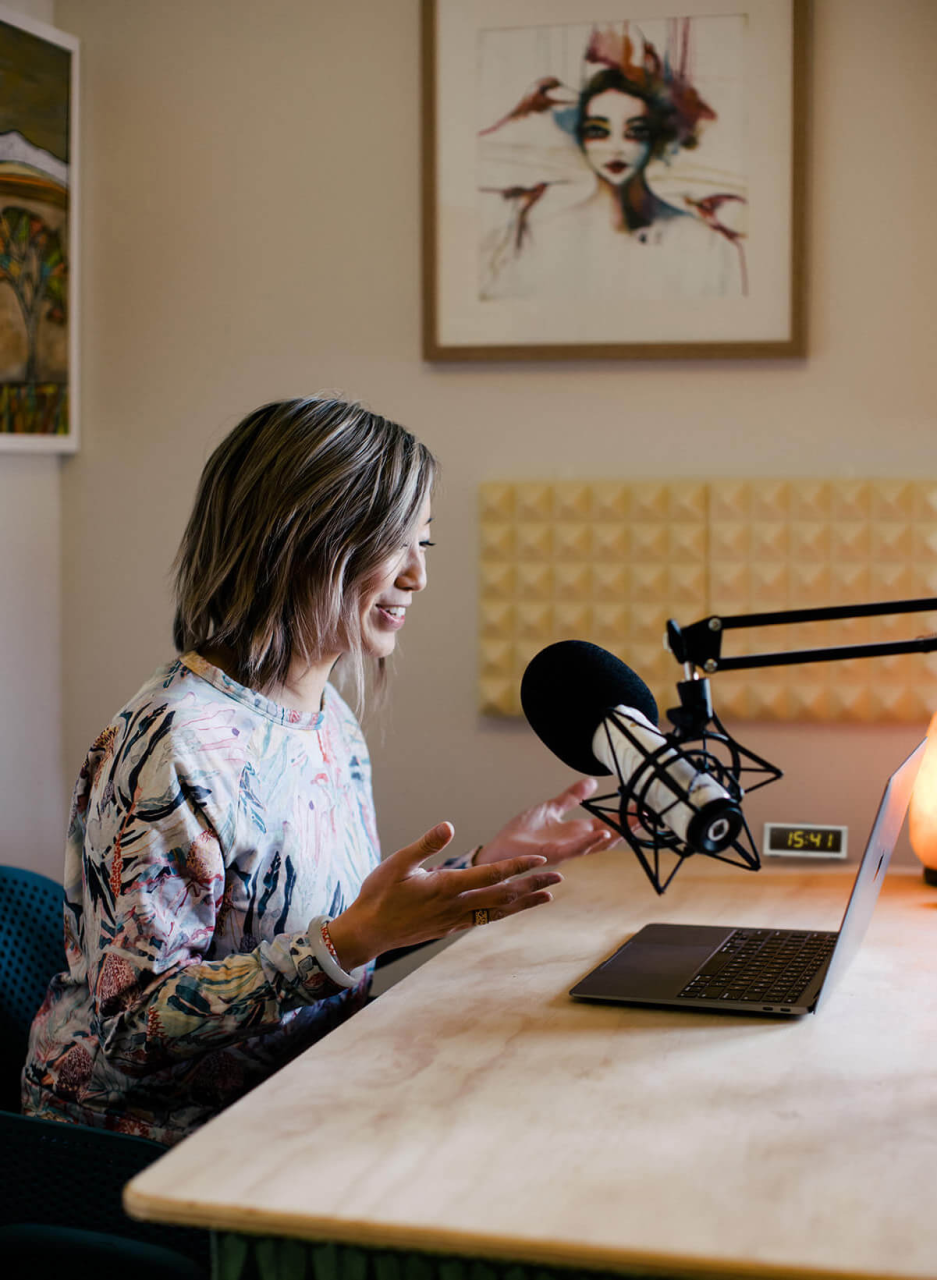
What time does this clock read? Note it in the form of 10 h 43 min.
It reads 15 h 41 min
